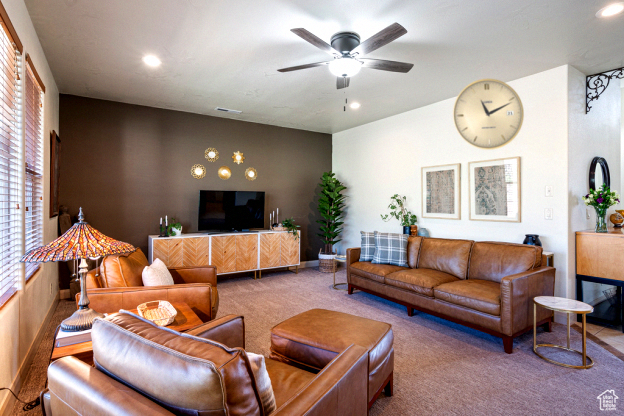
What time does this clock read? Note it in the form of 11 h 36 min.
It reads 11 h 11 min
